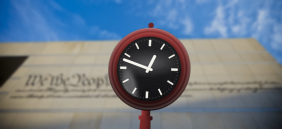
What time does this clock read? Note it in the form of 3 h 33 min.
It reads 12 h 48 min
